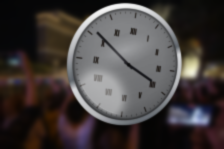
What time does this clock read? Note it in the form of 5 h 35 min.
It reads 3 h 51 min
